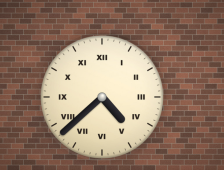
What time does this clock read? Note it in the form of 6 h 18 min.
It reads 4 h 38 min
